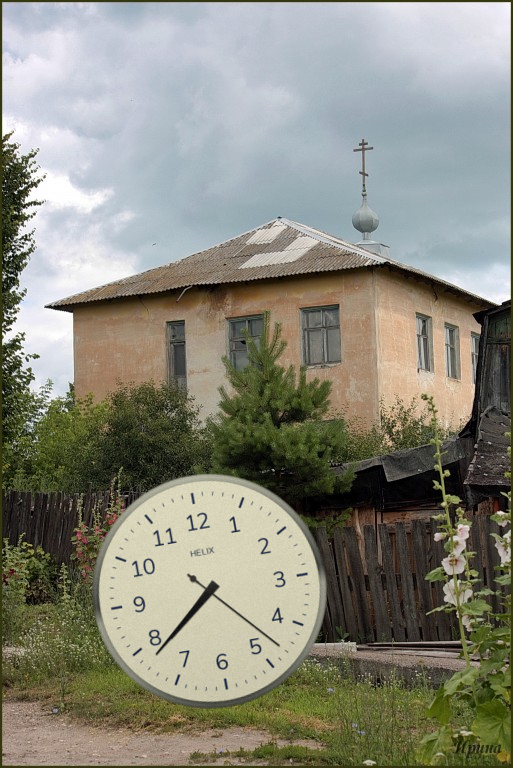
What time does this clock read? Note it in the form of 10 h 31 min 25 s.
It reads 7 h 38 min 23 s
